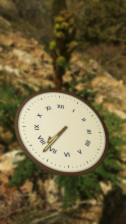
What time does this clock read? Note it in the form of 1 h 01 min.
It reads 7 h 37 min
